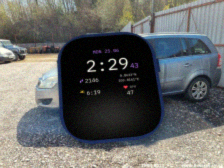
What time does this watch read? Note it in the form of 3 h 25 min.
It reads 2 h 29 min
